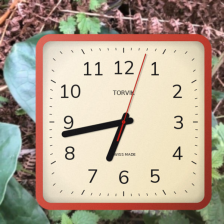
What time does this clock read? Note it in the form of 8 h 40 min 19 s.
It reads 6 h 43 min 03 s
